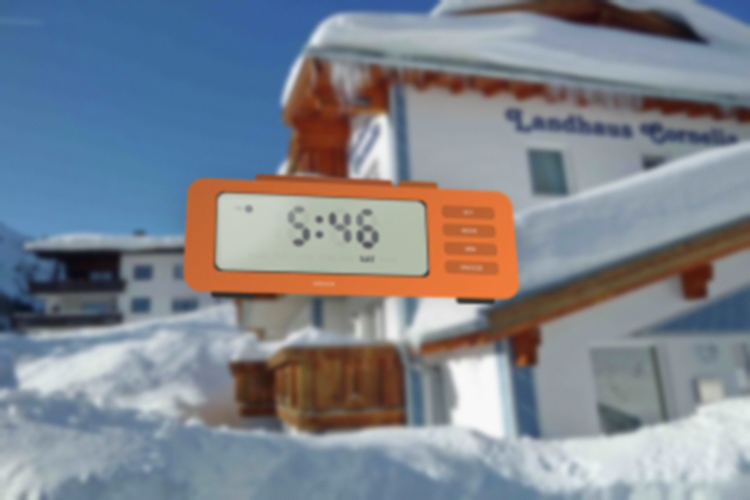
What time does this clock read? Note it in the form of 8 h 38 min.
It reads 5 h 46 min
